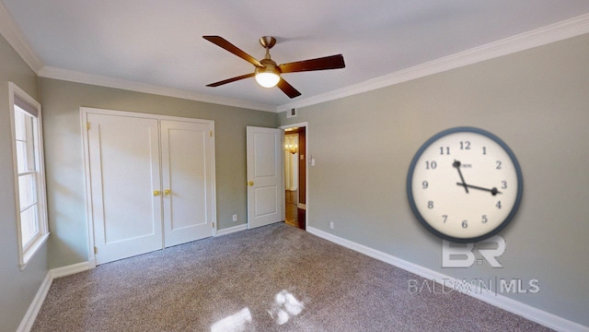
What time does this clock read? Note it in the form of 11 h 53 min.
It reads 11 h 17 min
